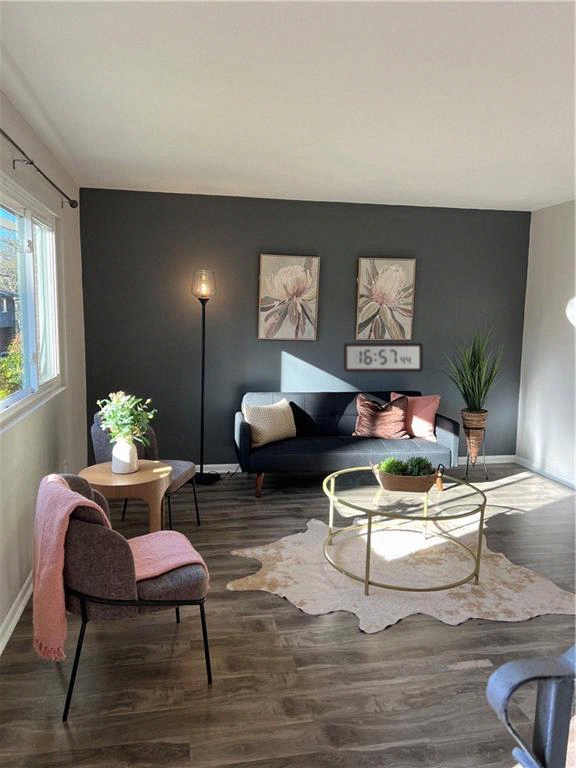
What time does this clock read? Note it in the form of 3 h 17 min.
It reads 16 h 57 min
